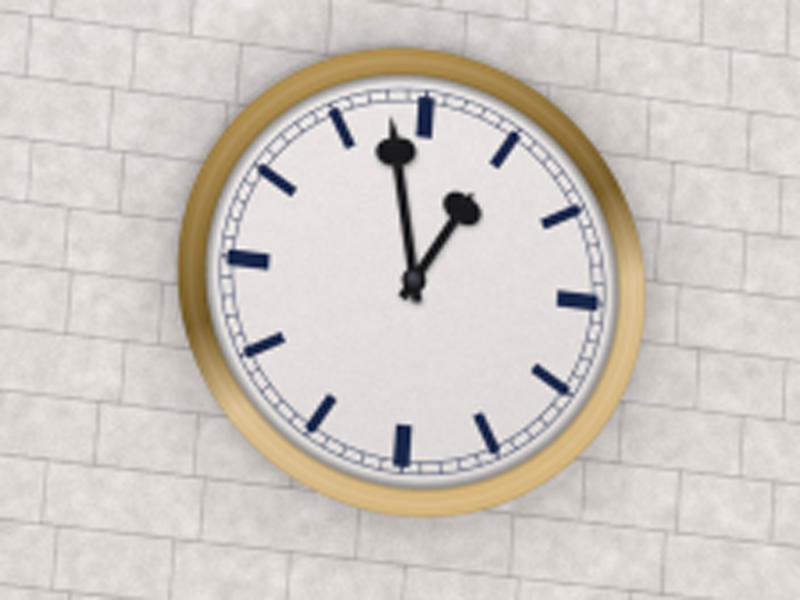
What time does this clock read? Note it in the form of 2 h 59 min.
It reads 12 h 58 min
